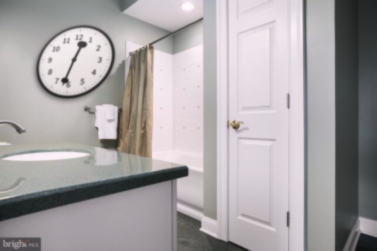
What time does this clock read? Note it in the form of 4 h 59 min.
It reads 12 h 32 min
